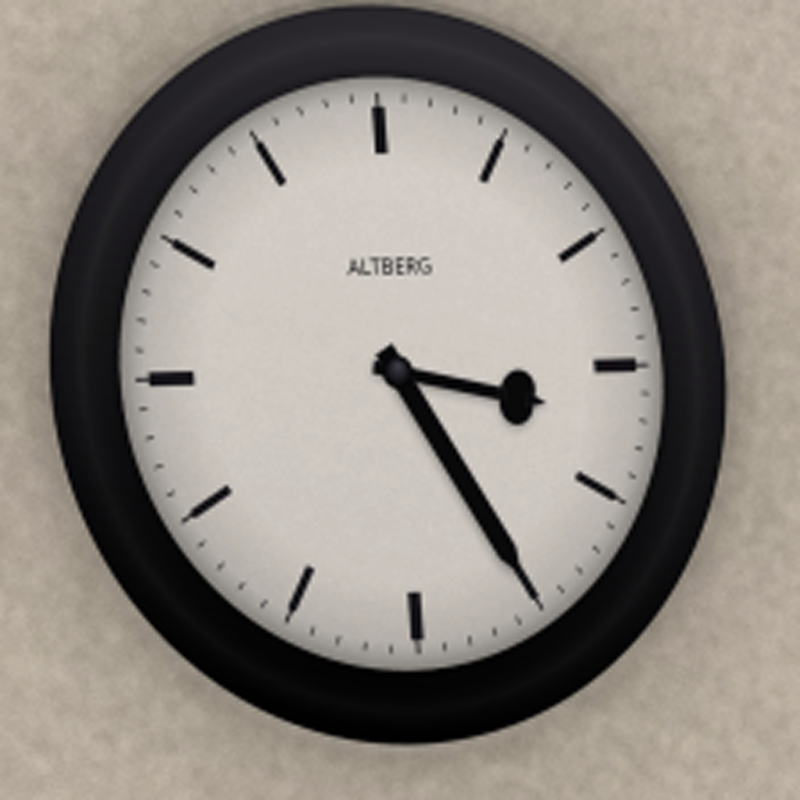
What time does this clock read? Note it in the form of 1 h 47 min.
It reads 3 h 25 min
